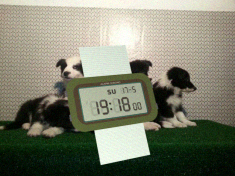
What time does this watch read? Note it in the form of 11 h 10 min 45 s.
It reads 19 h 18 min 00 s
